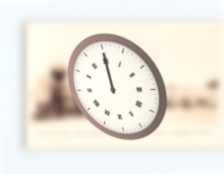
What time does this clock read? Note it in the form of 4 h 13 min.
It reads 12 h 00 min
